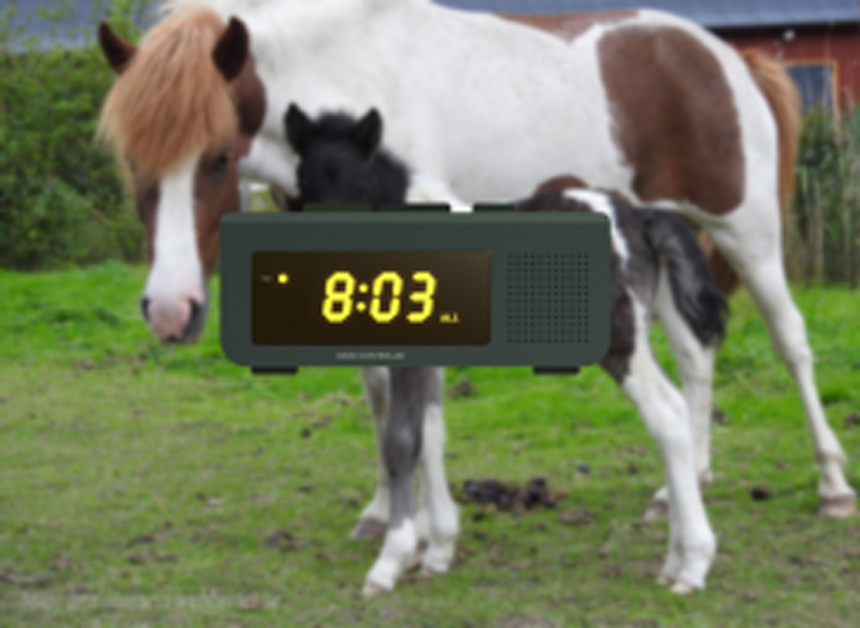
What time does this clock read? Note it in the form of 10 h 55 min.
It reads 8 h 03 min
